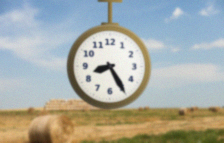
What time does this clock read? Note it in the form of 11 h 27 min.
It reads 8 h 25 min
